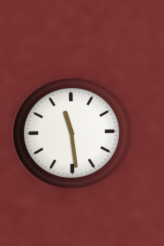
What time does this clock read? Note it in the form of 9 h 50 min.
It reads 11 h 29 min
